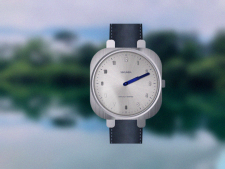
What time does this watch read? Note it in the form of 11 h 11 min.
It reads 2 h 11 min
